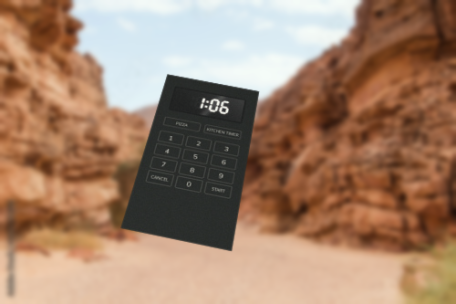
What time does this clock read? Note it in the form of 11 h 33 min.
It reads 1 h 06 min
